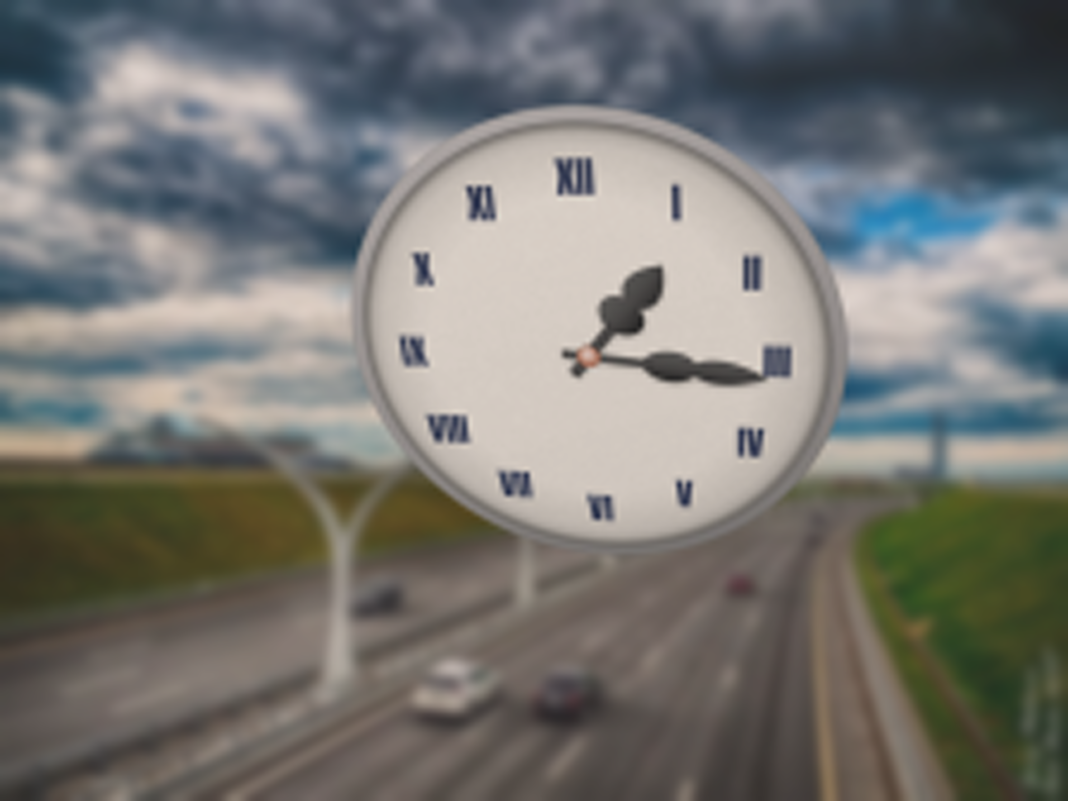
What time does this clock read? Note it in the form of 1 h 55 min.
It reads 1 h 16 min
